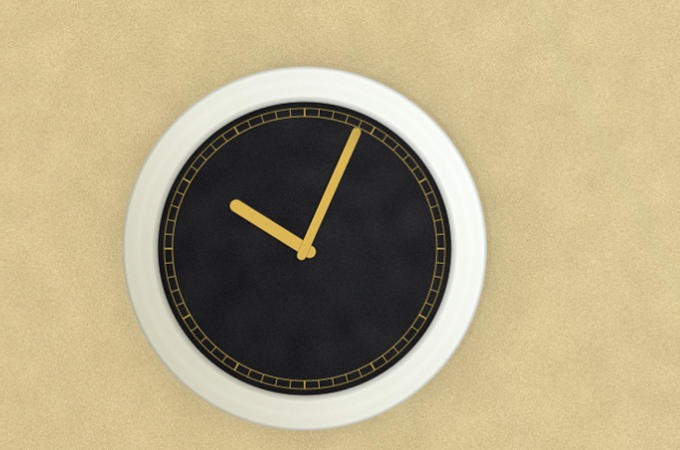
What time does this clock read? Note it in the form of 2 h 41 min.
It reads 10 h 04 min
